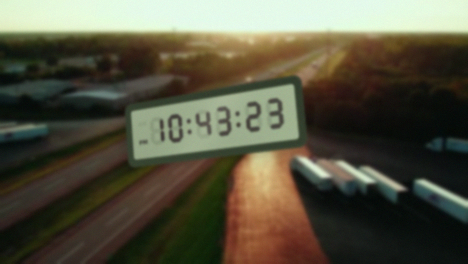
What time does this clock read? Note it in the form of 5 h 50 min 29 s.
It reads 10 h 43 min 23 s
